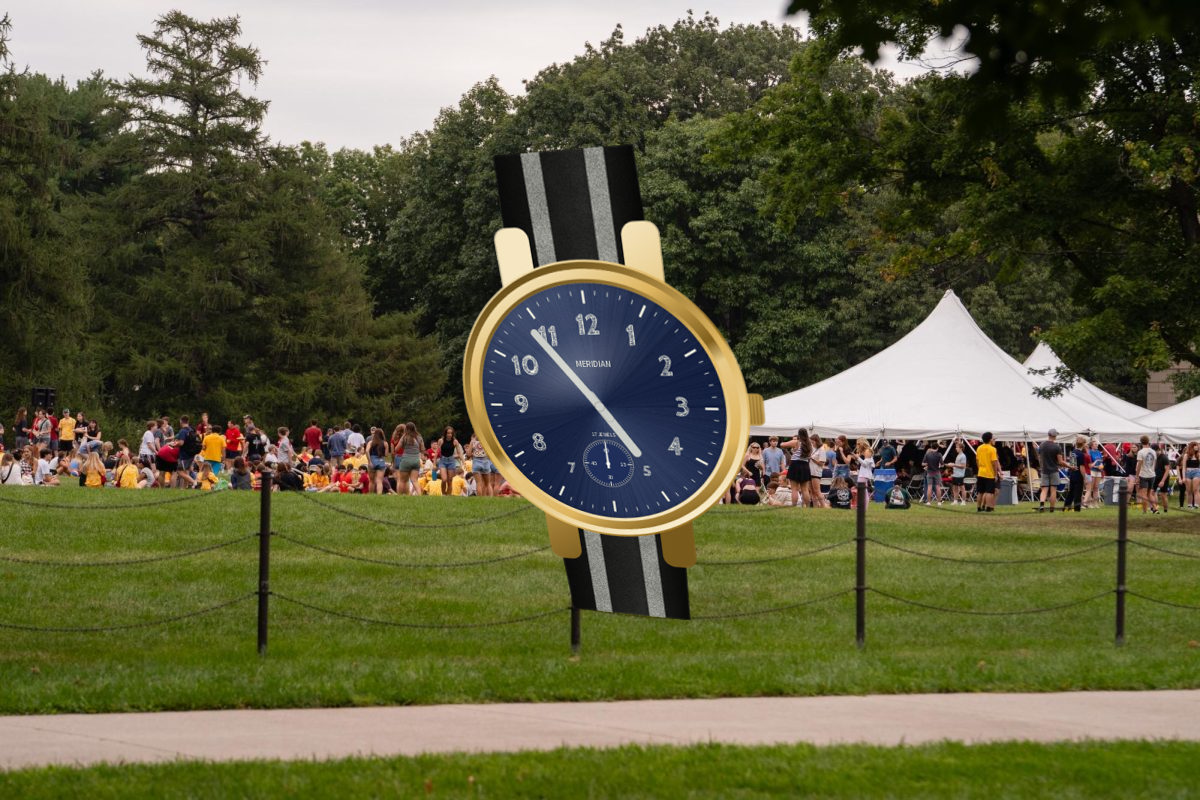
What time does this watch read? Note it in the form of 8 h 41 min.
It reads 4 h 54 min
